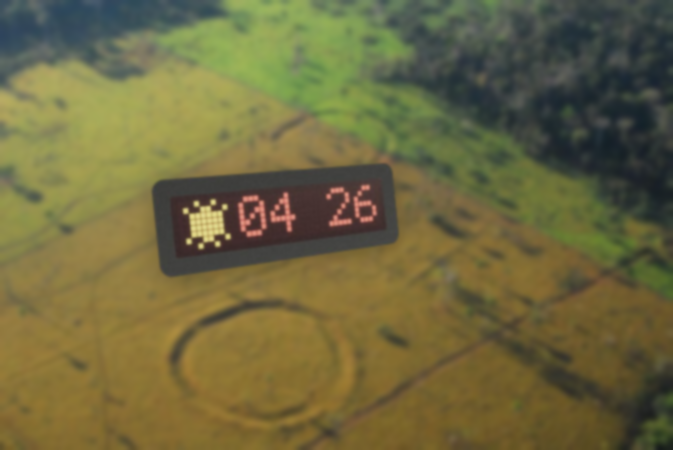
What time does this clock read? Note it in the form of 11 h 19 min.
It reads 4 h 26 min
